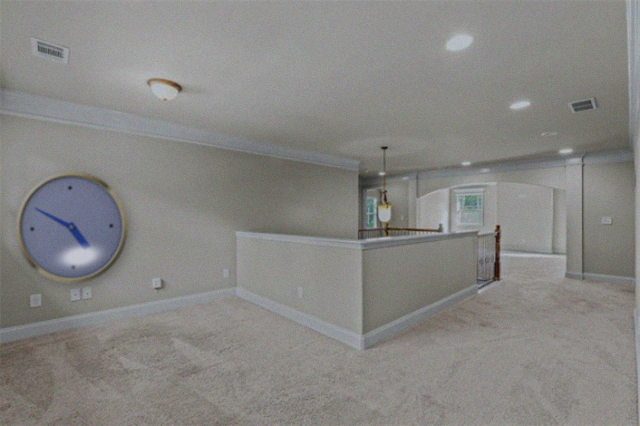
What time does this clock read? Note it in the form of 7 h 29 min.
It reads 4 h 50 min
